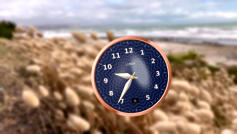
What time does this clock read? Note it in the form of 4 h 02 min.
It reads 9 h 36 min
